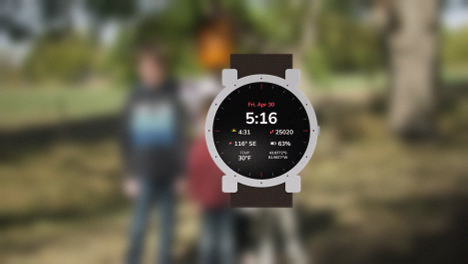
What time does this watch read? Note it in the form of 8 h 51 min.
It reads 5 h 16 min
